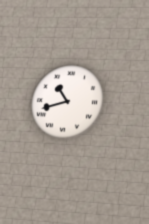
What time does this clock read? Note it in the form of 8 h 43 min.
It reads 10 h 42 min
